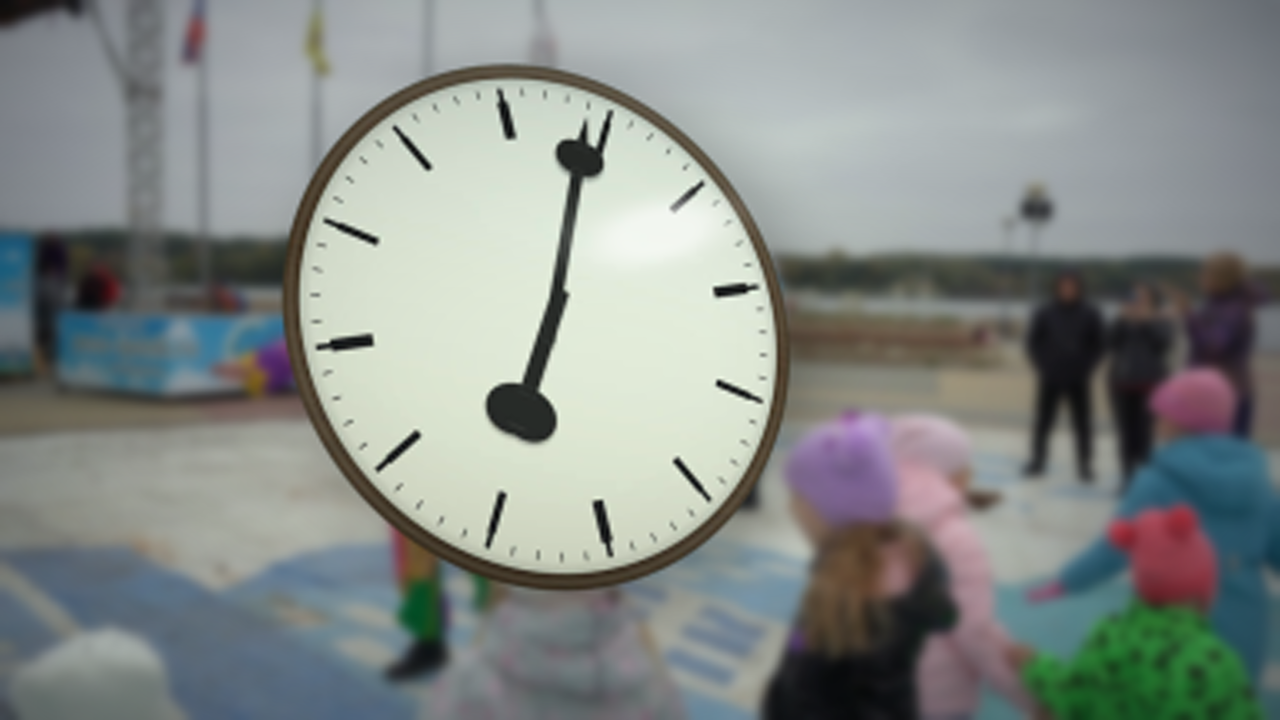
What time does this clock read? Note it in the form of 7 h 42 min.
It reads 7 h 04 min
